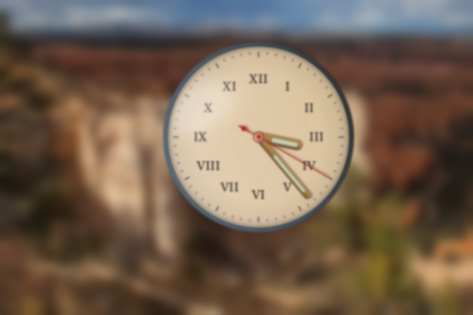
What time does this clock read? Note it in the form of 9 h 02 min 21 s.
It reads 3 h 23 min 20 s
